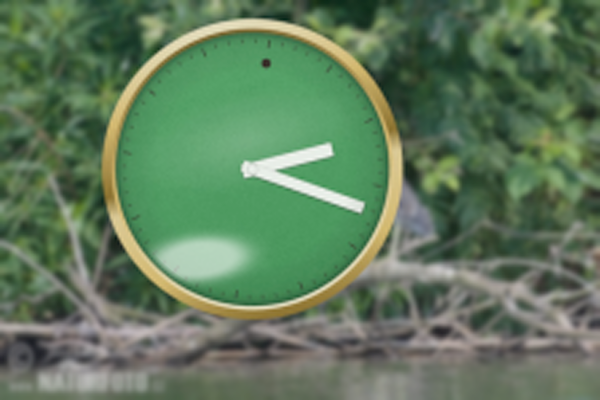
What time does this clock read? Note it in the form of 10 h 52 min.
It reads 2 h 17 min
